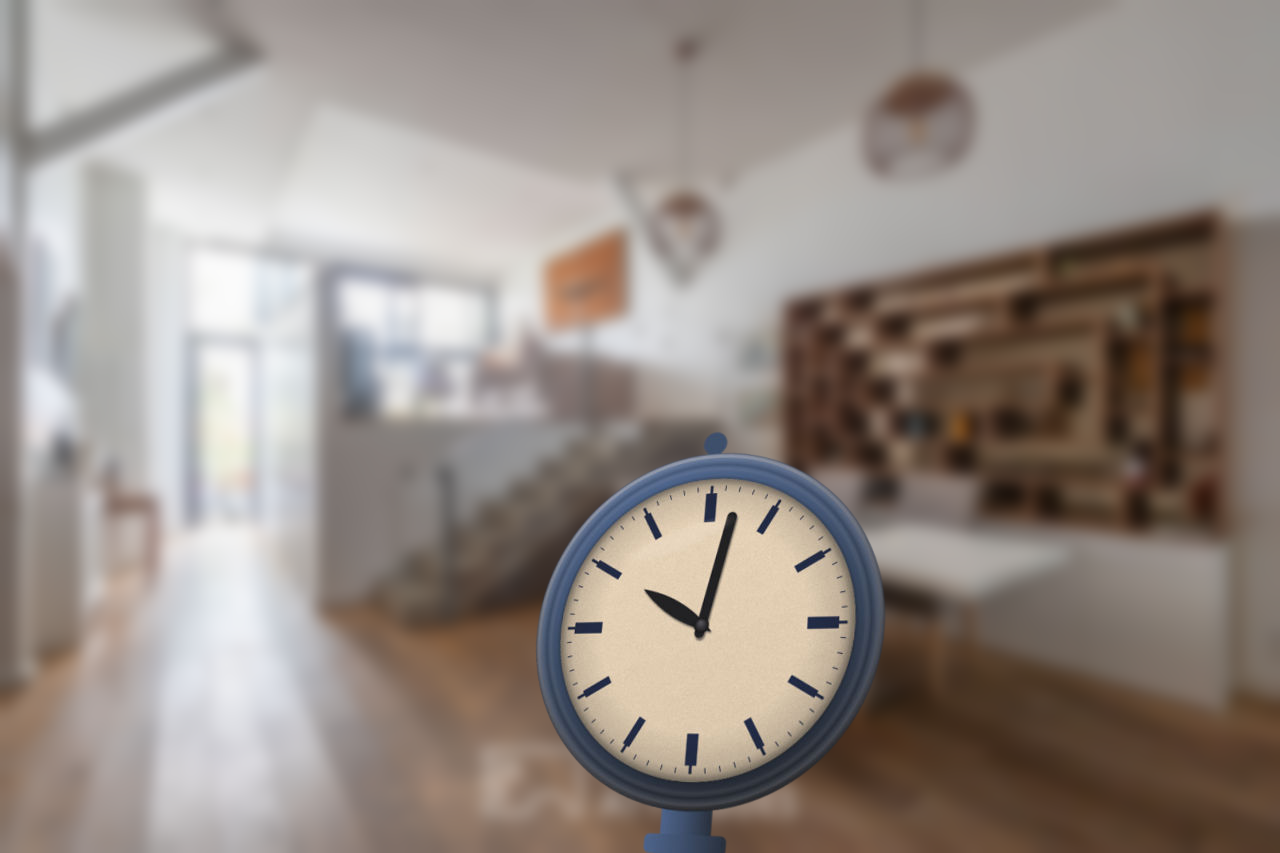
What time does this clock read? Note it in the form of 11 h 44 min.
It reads 10 h 02 min
